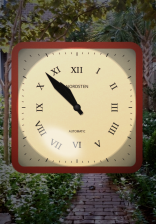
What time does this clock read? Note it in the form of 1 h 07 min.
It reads 10 h 53 min
